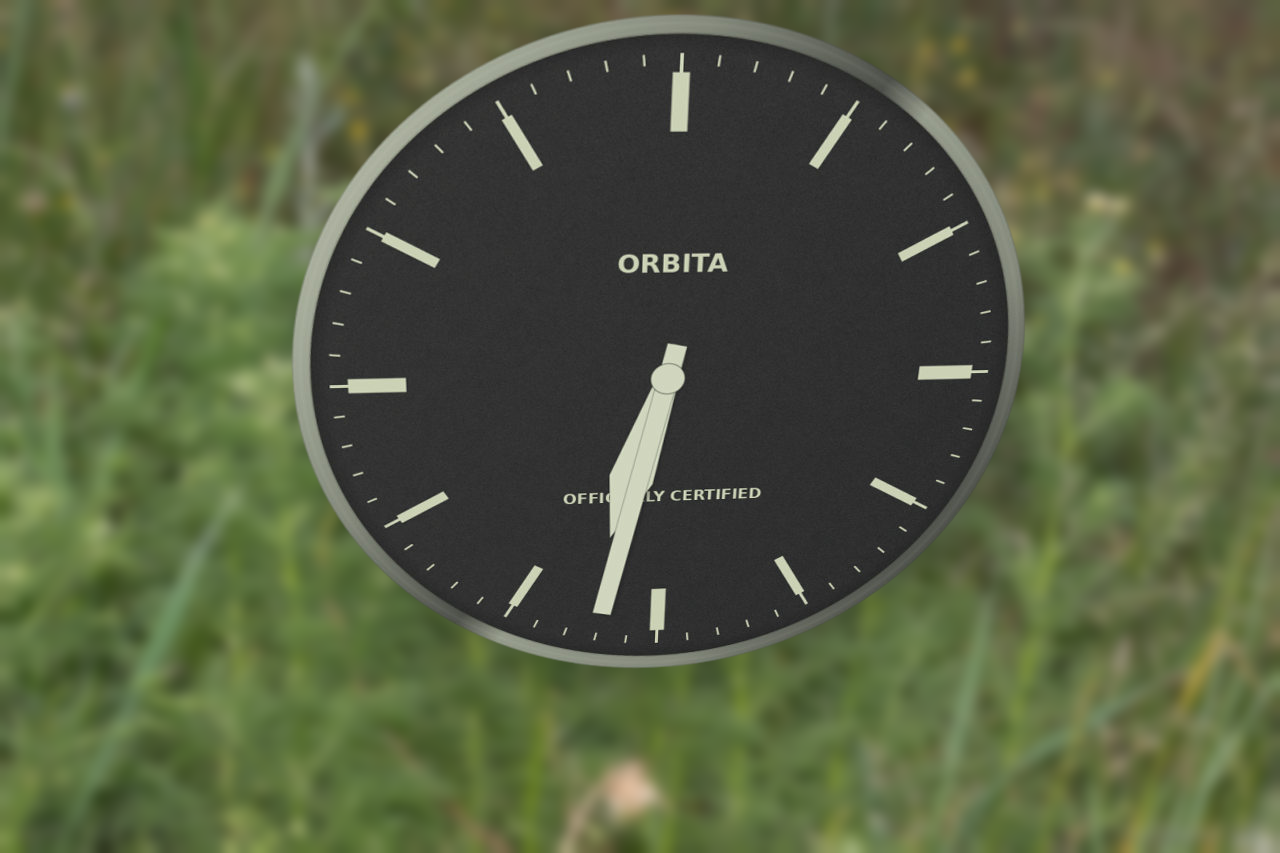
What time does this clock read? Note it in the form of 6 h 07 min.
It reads 6 h 32 min
